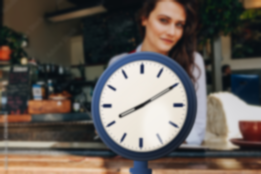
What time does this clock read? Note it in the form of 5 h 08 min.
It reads 8 h 10 min
